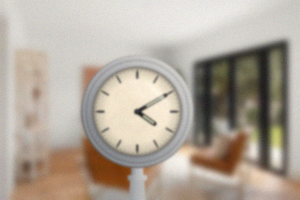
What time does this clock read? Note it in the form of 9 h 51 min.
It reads 4 h 10 min
